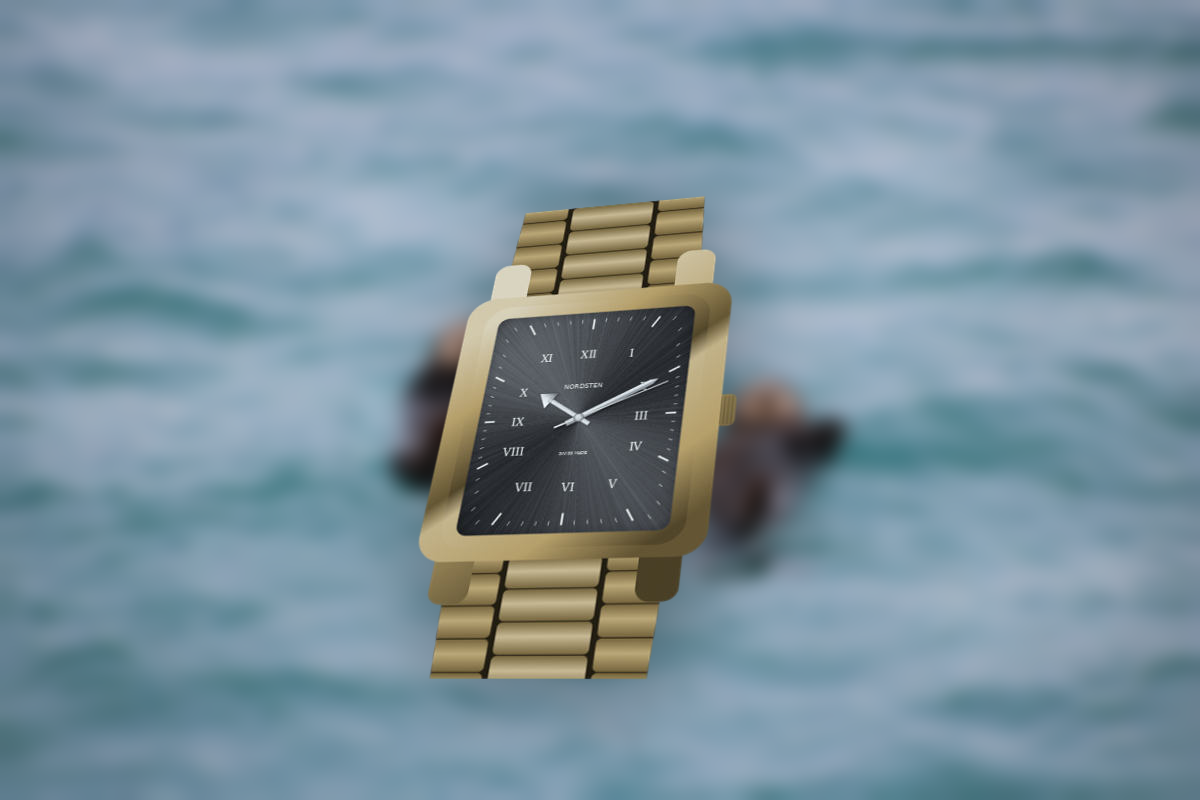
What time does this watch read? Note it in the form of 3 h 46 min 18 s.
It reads 10 h 10 min 11 s
